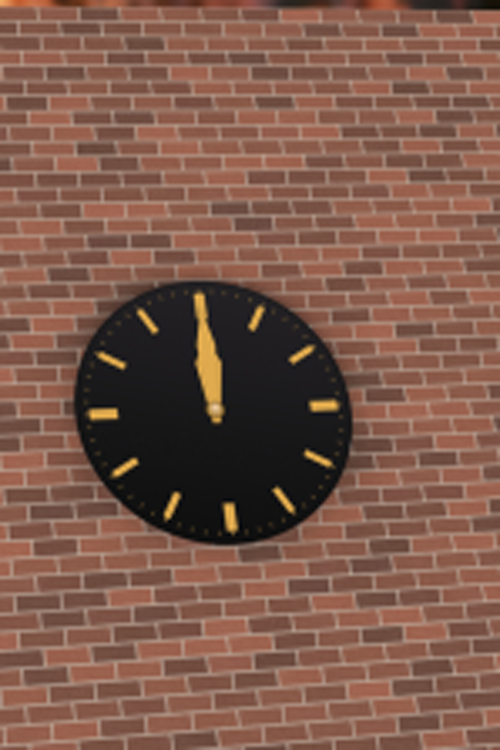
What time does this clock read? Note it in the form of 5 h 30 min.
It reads 12 h 00 min
